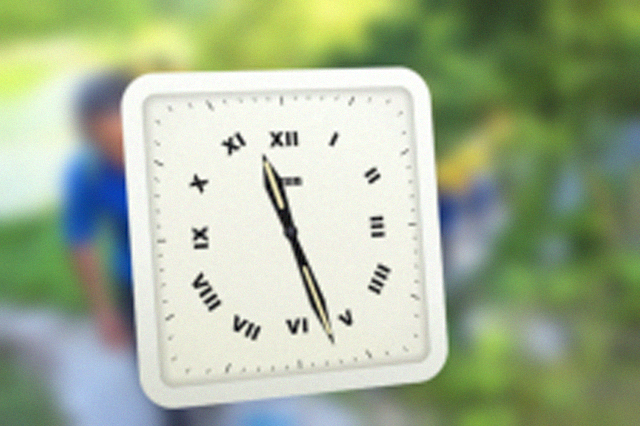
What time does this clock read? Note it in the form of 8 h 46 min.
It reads 11 h 27 min
